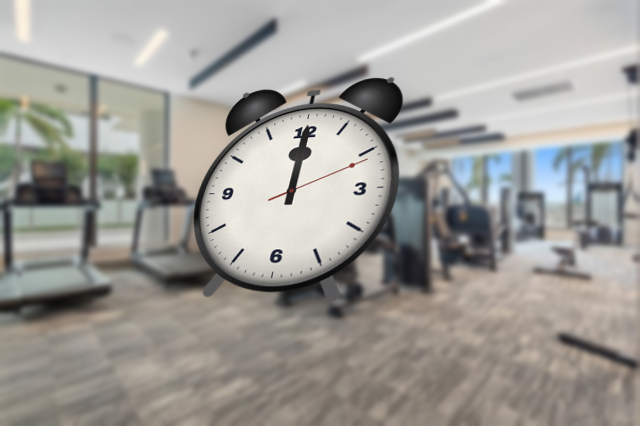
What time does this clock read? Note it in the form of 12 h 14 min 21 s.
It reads 12 h 00 min 11 s
